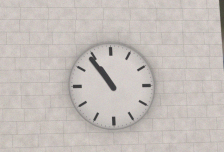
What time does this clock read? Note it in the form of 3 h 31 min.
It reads 10 h 54 min
